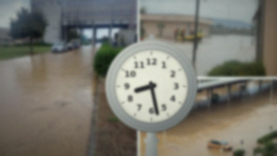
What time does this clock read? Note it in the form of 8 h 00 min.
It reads 8 h 28 min
